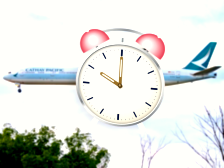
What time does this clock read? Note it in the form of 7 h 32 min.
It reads 10 h 00 min
